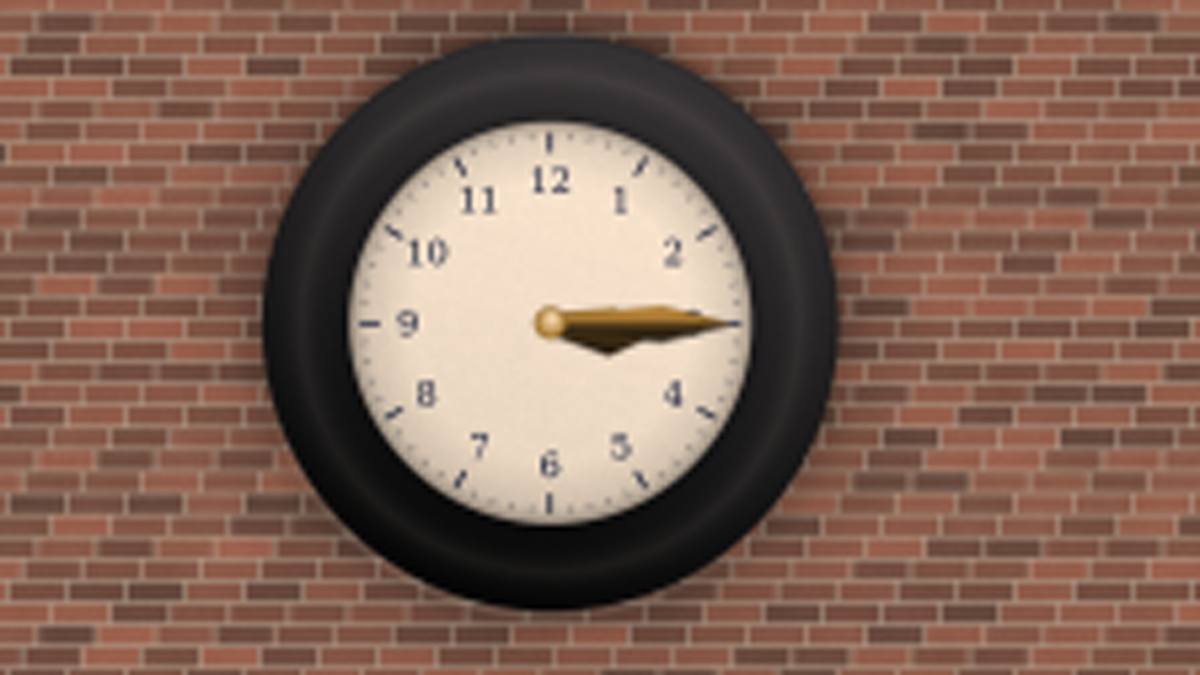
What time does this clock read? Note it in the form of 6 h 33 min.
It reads 3 h 15 min
